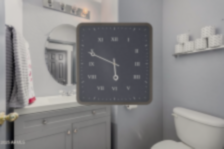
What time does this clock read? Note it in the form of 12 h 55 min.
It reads 5 h 49 min
